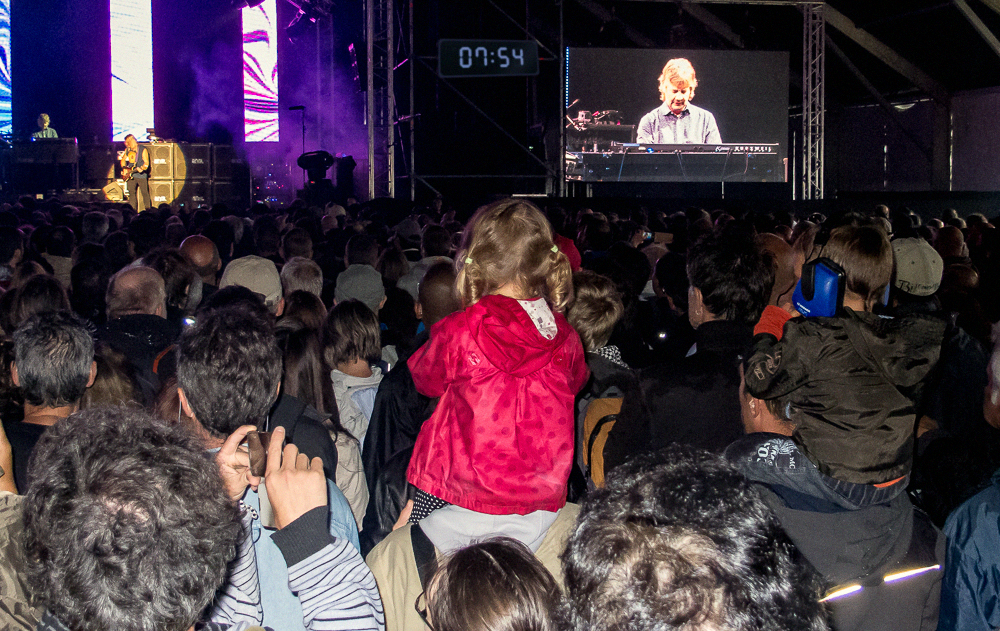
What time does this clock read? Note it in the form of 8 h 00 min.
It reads 7 h 54 min
